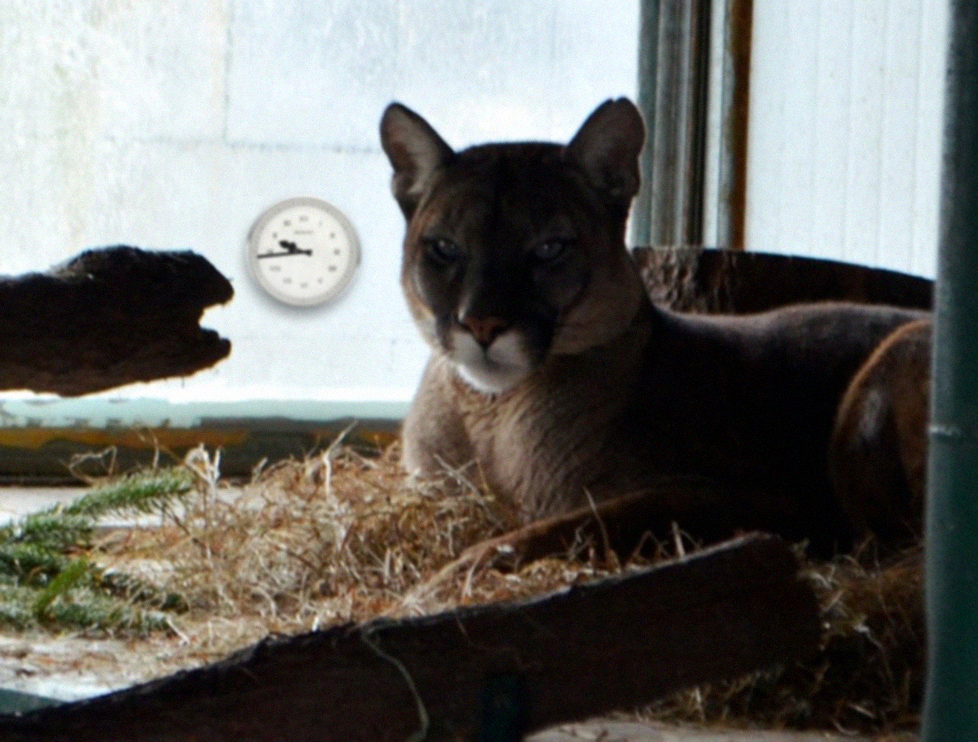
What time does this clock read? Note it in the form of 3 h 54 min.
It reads 9 h 44 min
